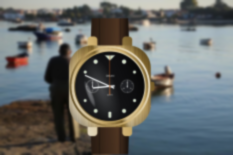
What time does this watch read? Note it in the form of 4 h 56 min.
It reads 8 h 49 min
